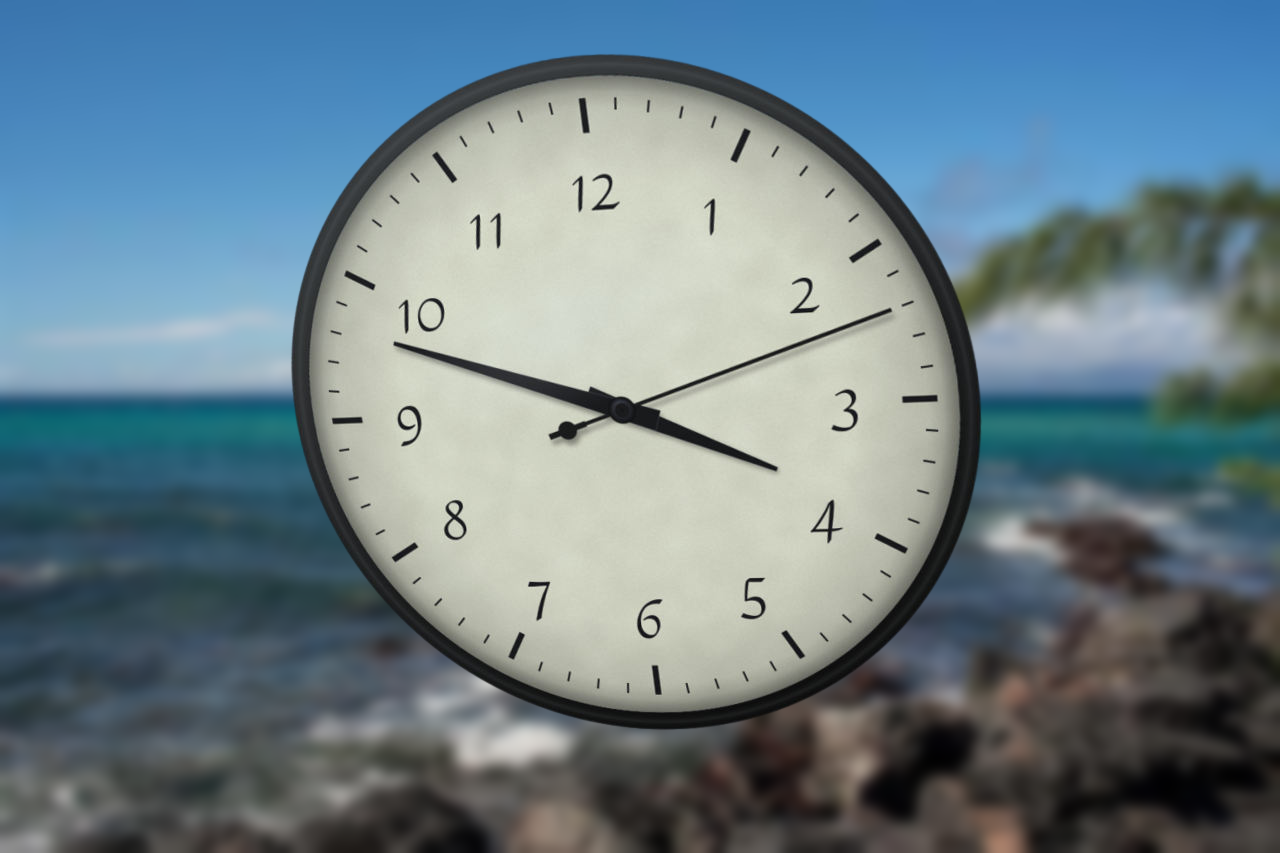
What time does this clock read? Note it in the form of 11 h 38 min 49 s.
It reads 3 h 48 min 12 s
